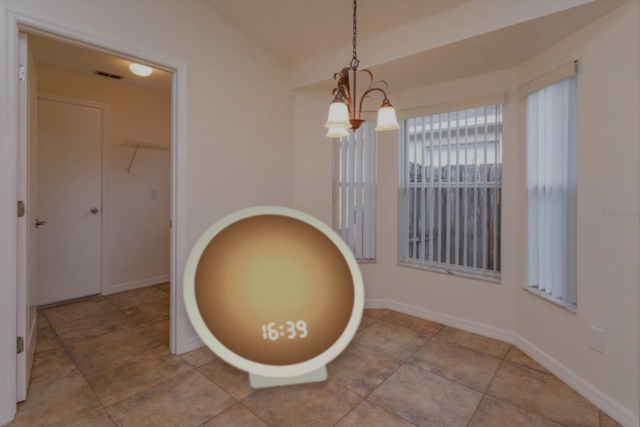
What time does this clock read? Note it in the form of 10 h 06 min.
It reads 16 h 39 min
